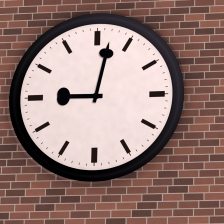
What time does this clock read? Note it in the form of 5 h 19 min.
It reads 9 h 02 min
